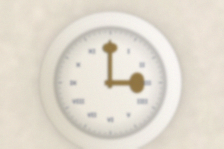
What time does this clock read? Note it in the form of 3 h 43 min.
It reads 3 h 00 min
